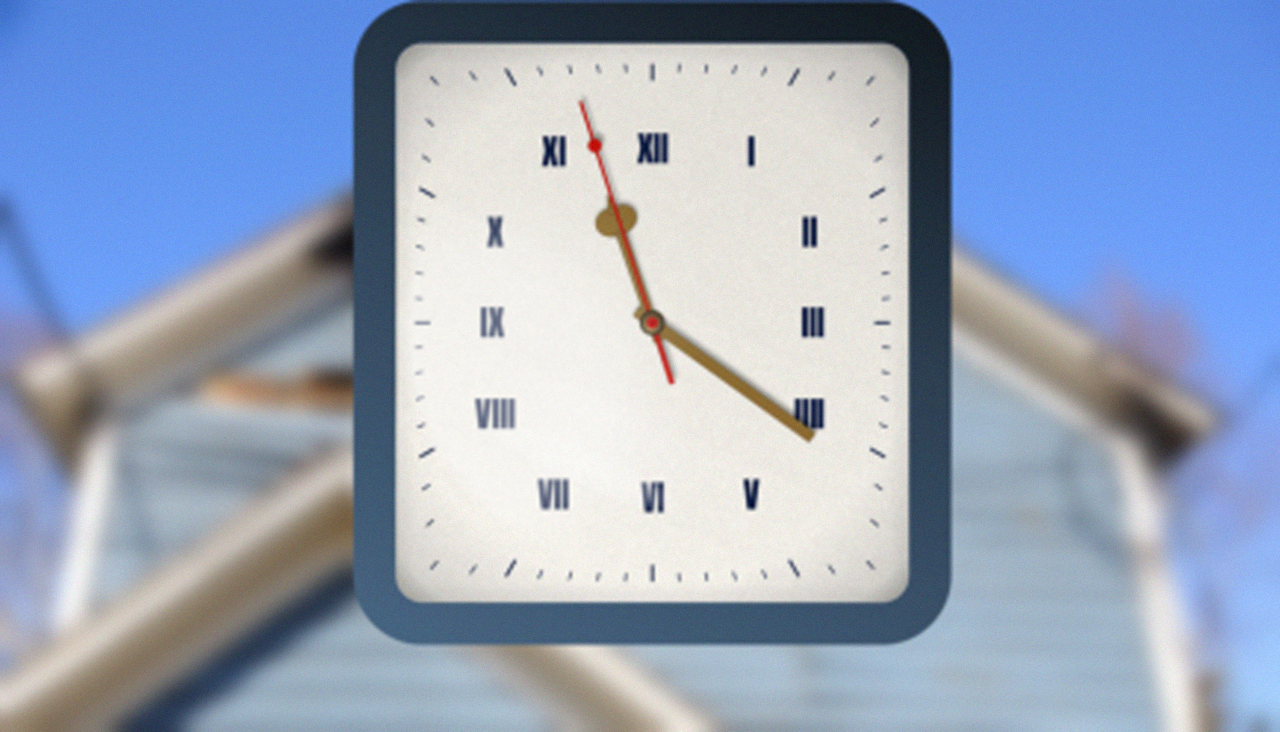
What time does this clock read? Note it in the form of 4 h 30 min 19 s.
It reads 11 h 20 min 57 s
